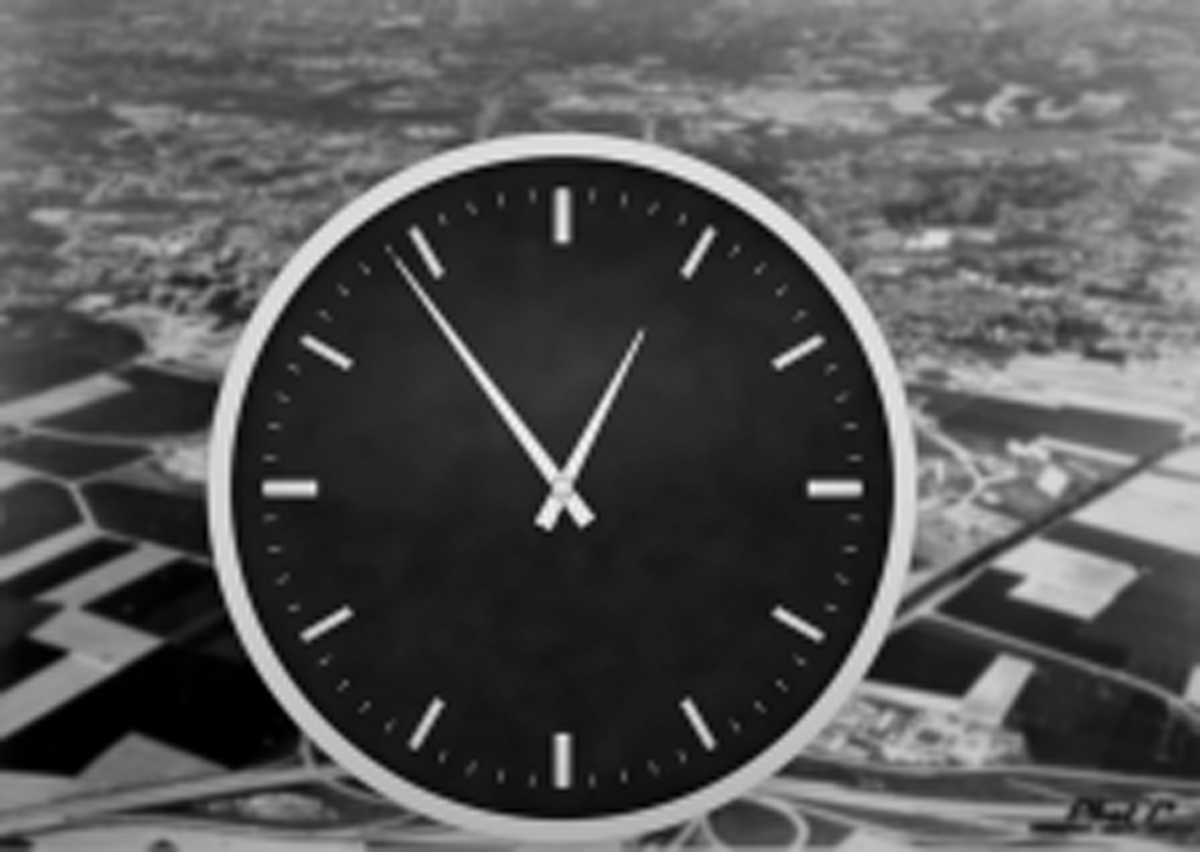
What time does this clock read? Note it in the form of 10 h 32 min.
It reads 12 h 54 min
